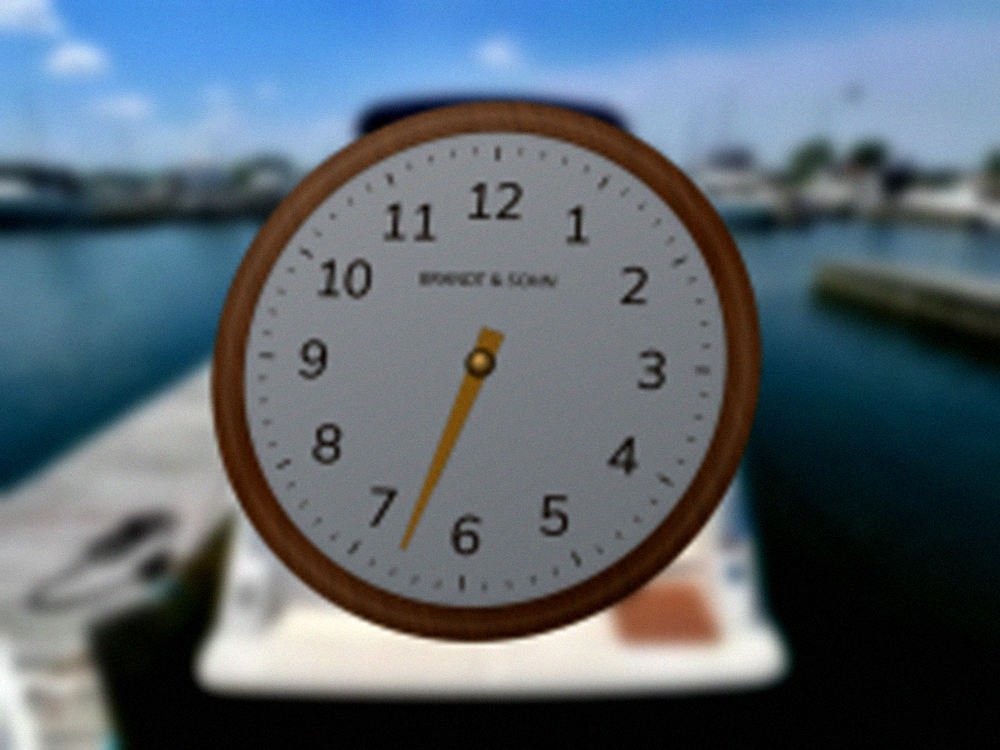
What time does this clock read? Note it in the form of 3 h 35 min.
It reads 6 h 33 min
